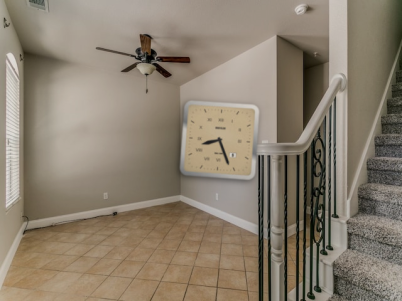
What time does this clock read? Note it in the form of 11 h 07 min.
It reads 8 h 26 min
